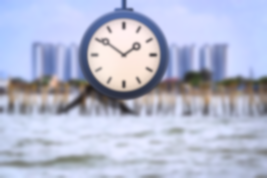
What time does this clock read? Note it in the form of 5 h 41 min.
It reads 1 h 51 min
